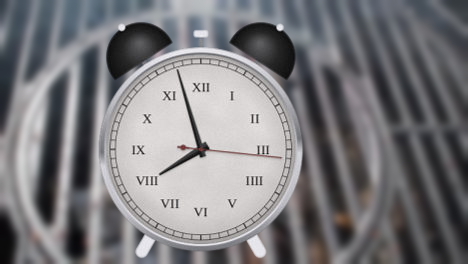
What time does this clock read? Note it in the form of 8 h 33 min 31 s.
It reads 7 h 57 min 16 s
